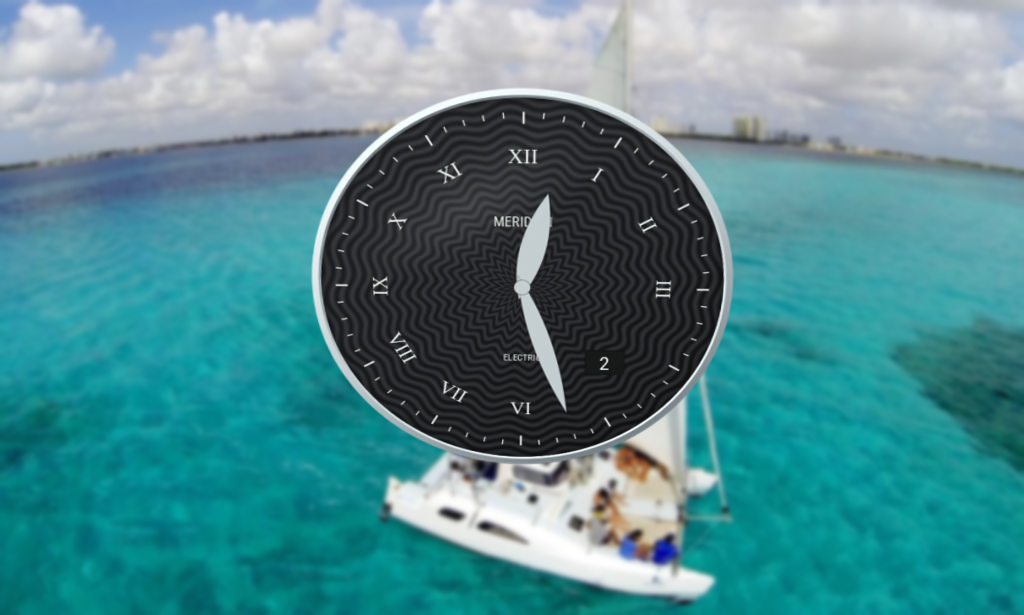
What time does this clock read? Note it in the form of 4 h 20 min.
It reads 12 h 27 min
